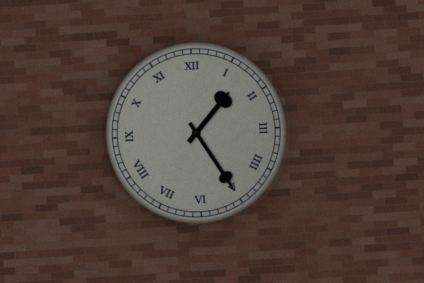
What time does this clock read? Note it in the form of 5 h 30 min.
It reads 1 h 25 min
